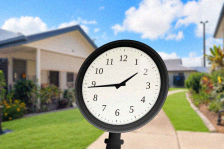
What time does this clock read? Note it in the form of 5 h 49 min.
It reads 1 h 44 min
